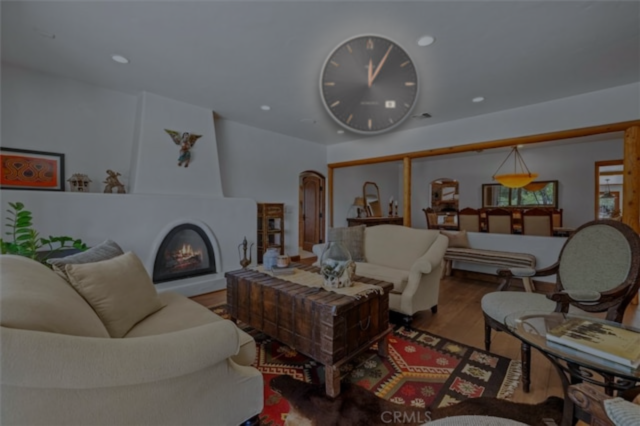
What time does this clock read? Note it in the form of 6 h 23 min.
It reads 12 h 05 min
